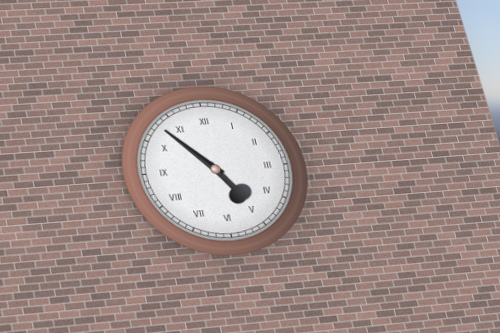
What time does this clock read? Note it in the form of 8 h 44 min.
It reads 4 h 53 min
